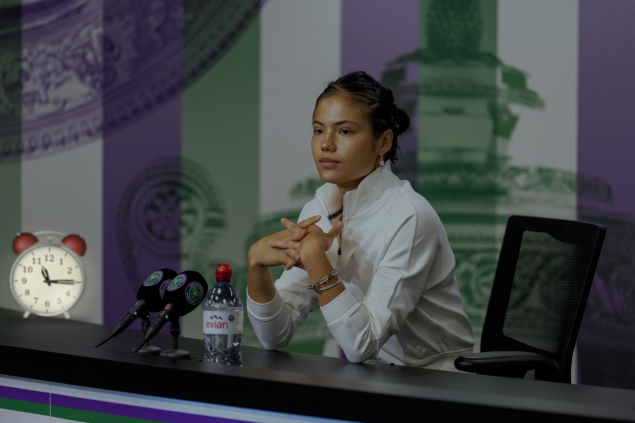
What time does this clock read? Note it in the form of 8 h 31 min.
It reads 11 h 15 min
